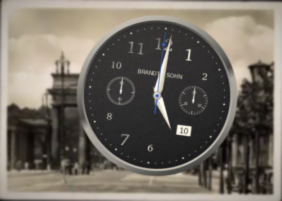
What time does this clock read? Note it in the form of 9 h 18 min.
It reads 5 h 01 min
